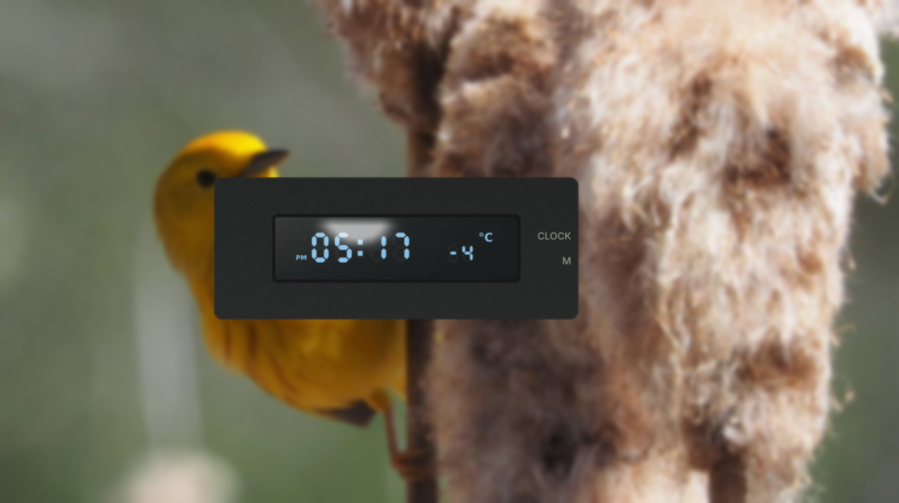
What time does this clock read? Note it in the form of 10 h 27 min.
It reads 5 h 17 min
